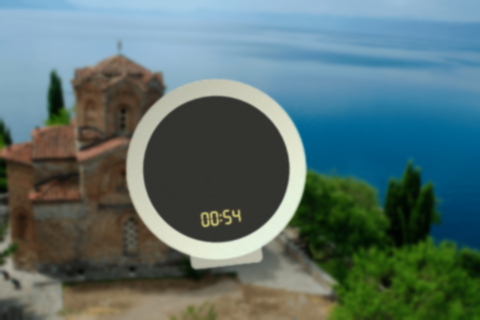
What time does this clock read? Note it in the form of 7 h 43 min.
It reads 0 h 54 min
